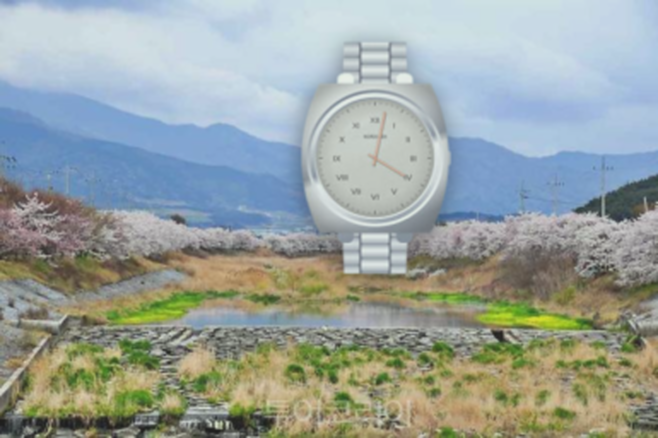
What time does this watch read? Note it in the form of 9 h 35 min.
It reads 4 h 02 min
